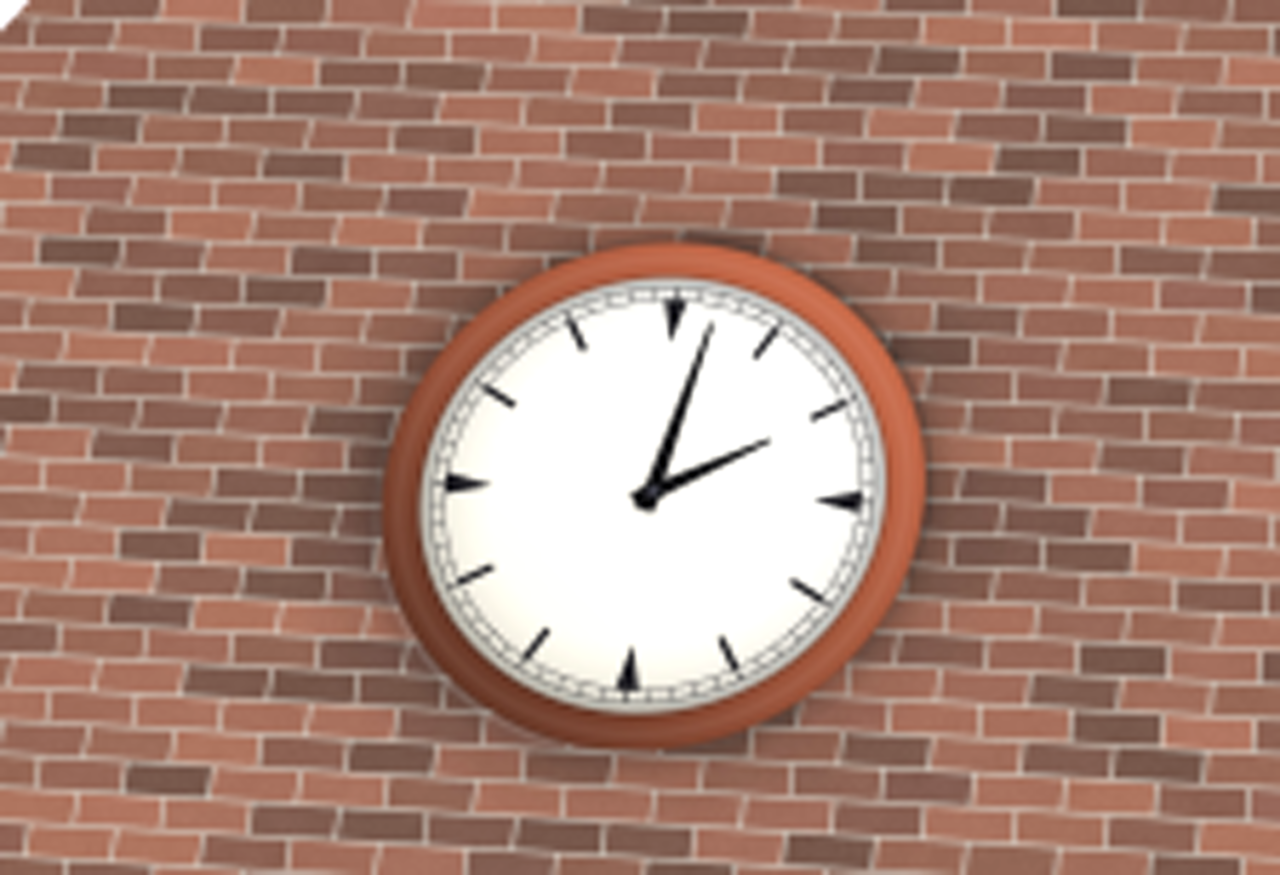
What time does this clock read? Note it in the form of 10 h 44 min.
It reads 2 h 02 min
